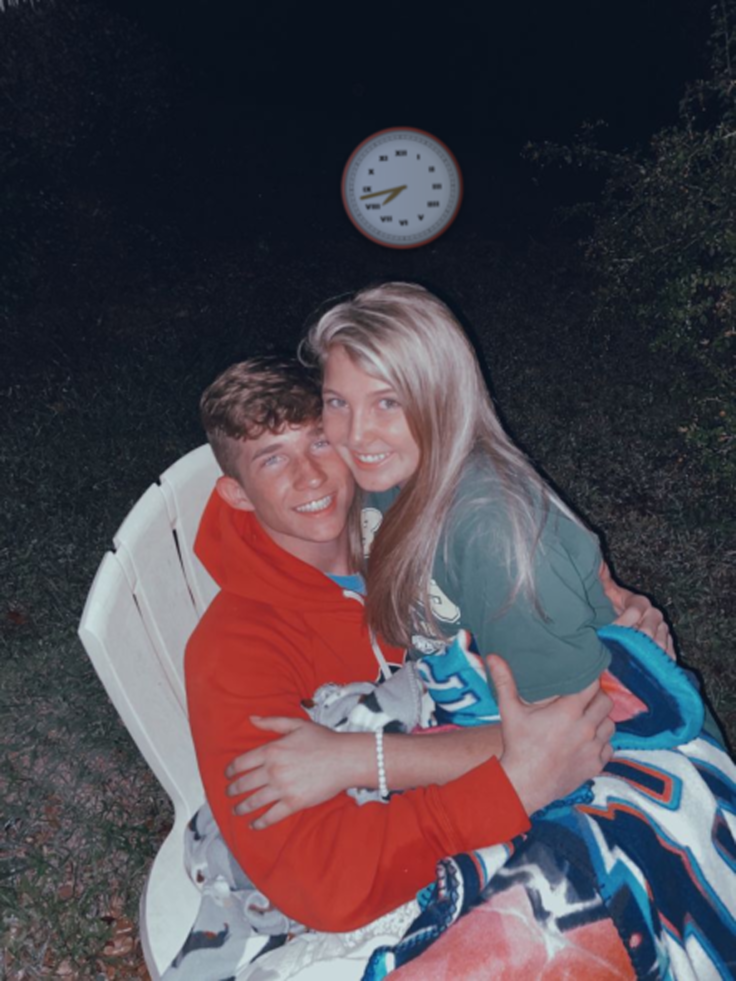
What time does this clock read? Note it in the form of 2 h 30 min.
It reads 7 h 43 min
